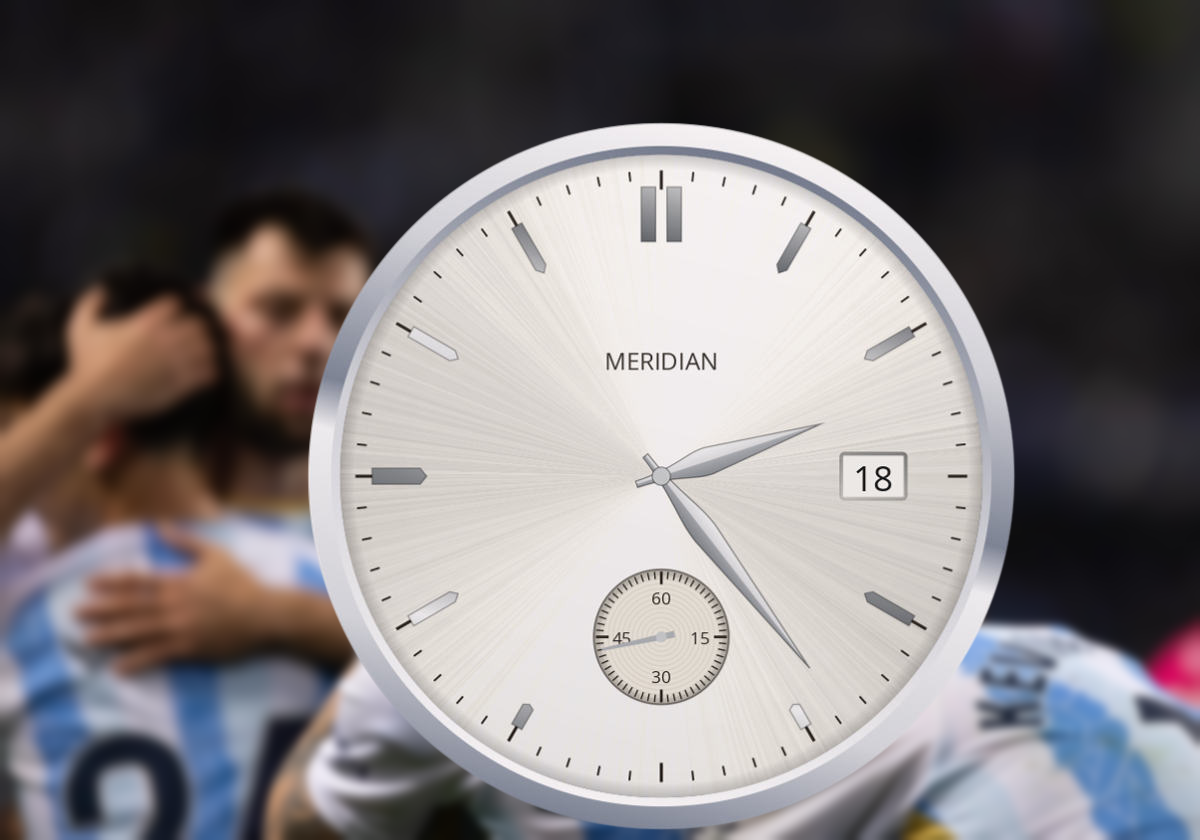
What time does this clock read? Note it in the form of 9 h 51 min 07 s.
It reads 2 h 23 min 43 s
